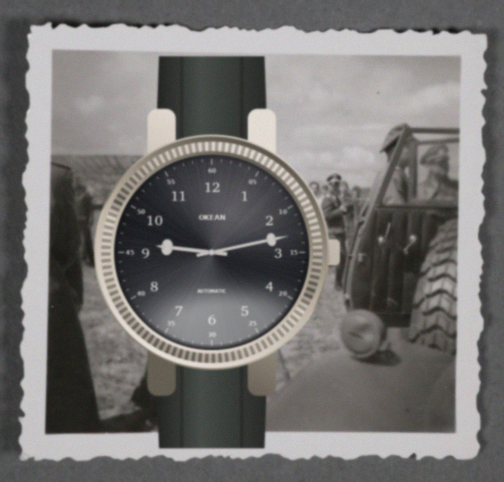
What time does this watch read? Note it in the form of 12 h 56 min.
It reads 9 h 13 min
